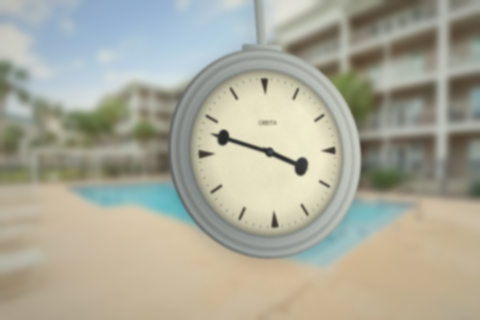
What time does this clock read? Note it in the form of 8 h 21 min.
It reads 3 h 48 min
